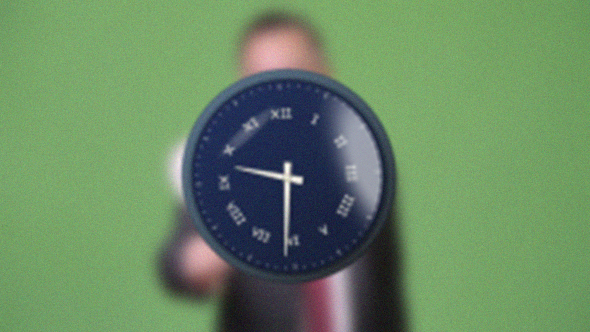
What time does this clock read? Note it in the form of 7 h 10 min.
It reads 9 h 31 min
